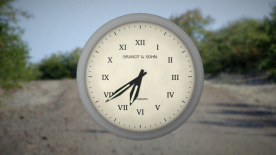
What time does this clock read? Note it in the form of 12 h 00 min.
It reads 6 h 39 min
